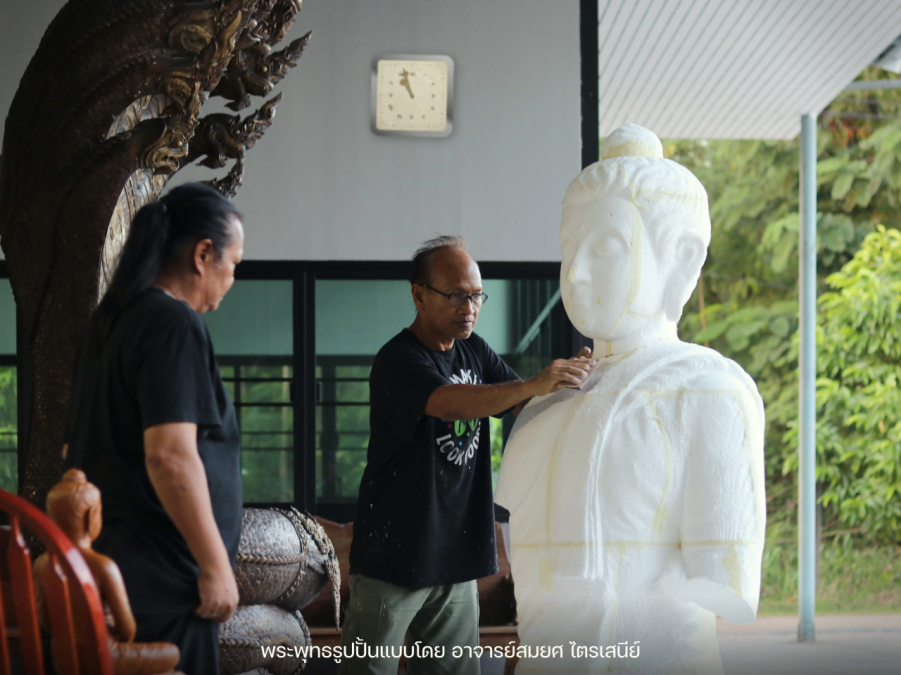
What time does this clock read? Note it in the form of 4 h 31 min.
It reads 10 h 57 min
